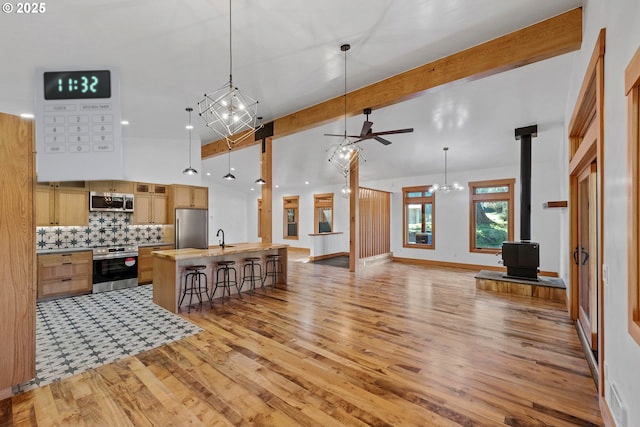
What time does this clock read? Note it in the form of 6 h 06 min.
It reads 11 h 32 min
